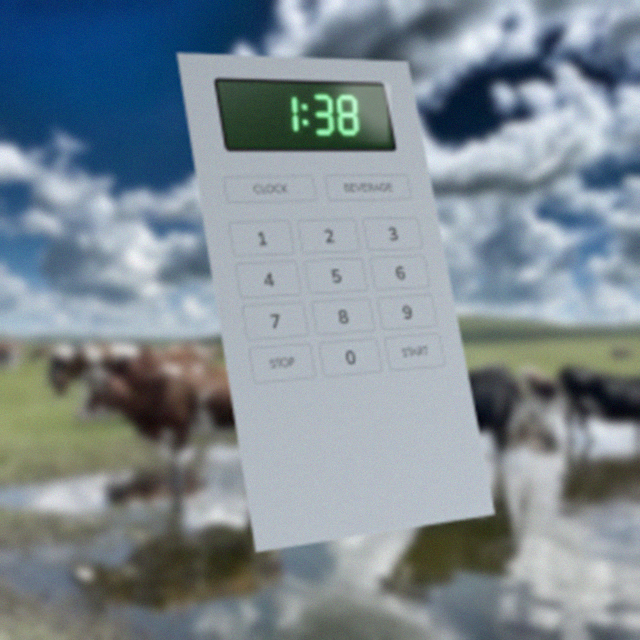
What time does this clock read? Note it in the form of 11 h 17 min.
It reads 1 h 38 min
